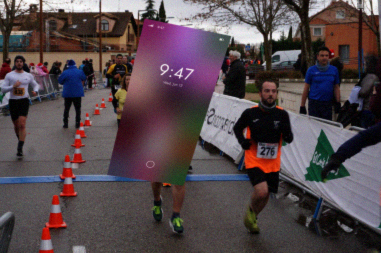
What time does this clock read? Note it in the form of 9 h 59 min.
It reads 9 h 47 min
